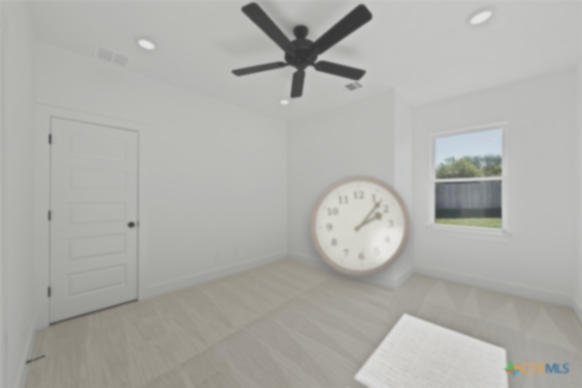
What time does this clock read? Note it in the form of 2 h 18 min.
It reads 2 h 07 min
